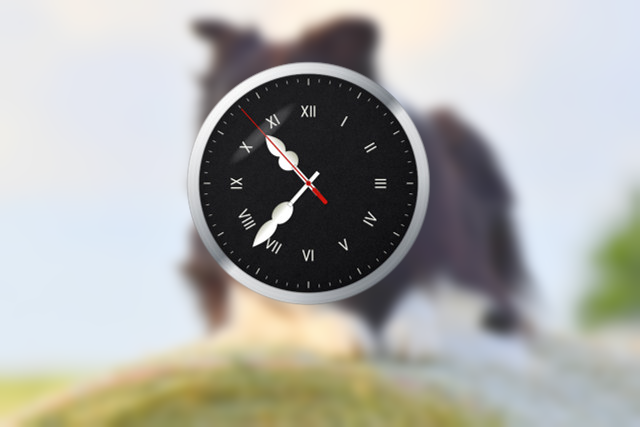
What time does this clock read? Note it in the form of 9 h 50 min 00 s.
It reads 10 h 36 min 53 s
